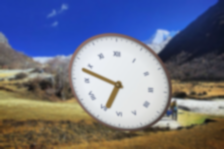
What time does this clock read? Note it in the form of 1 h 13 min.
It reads 6 h 48 min
